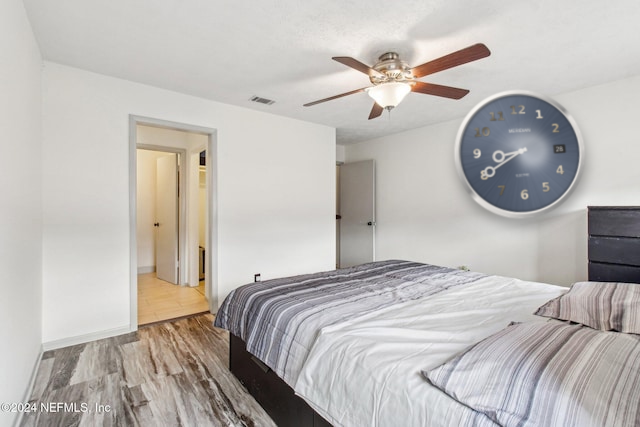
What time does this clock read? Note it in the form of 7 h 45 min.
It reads 8 h 40 min
